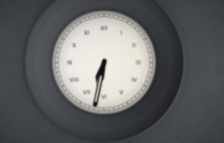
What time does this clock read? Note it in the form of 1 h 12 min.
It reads 6 h 32 min
